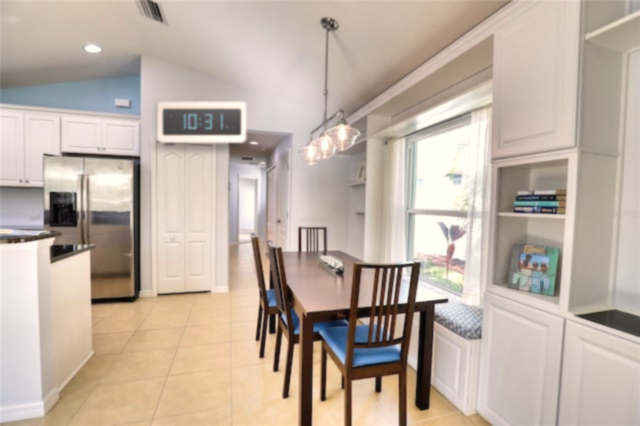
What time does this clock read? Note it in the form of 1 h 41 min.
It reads 10 h 31 min
